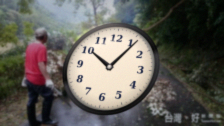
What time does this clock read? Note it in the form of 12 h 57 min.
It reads 10 h 06 min
